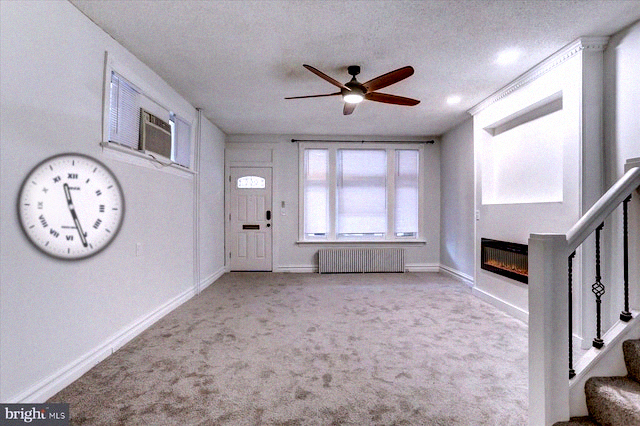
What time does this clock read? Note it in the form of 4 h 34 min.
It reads 11 h 26 min
